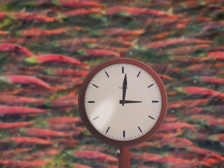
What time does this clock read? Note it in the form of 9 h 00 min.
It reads 3 h 01 min
